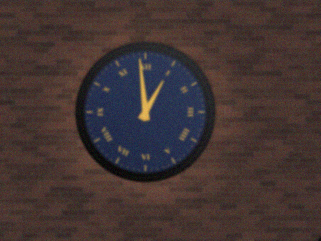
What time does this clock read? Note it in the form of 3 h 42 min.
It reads 12 h 59 min
